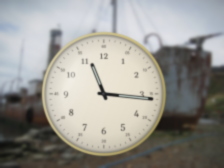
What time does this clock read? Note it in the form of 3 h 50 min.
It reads 11 h 16 min
